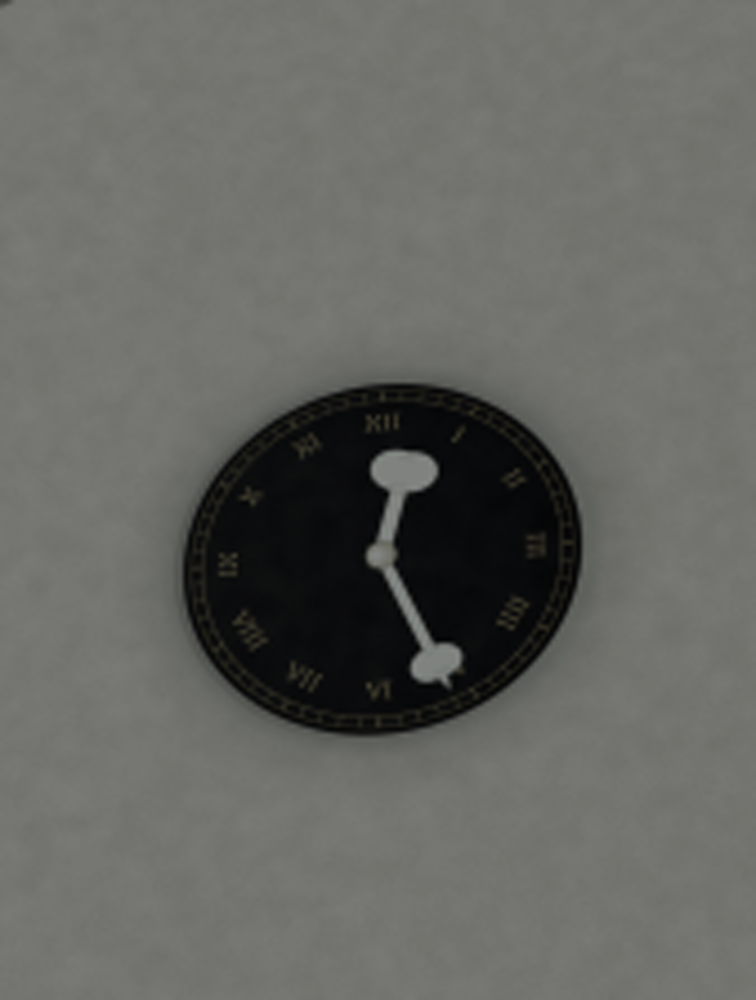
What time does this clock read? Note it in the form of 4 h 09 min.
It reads 12 h 26 min
